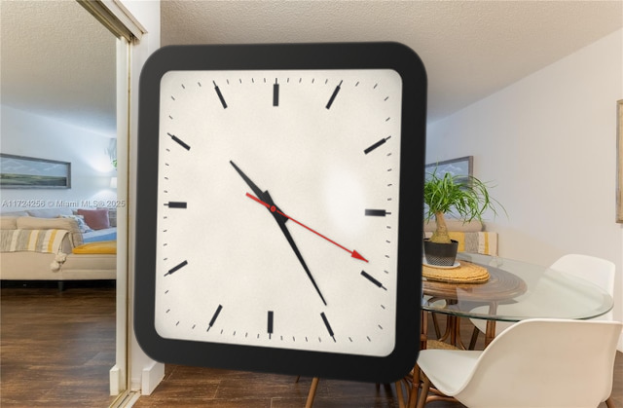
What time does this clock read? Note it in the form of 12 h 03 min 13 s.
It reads 10 h 24 min 19 s
